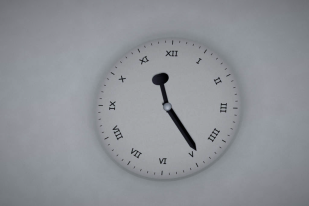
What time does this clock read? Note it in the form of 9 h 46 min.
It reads 11 h 24 min
